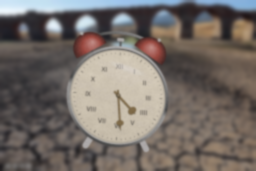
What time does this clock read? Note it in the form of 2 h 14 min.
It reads 4 h 29 min
